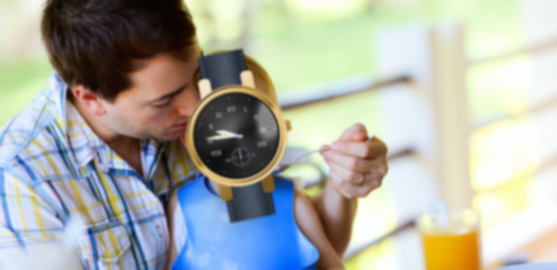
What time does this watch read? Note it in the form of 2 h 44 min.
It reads 9 h 46 min
